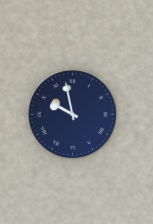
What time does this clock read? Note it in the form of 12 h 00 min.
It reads 9 h 58 min
